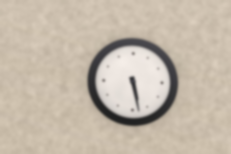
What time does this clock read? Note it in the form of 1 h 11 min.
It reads 5 h 28 min
